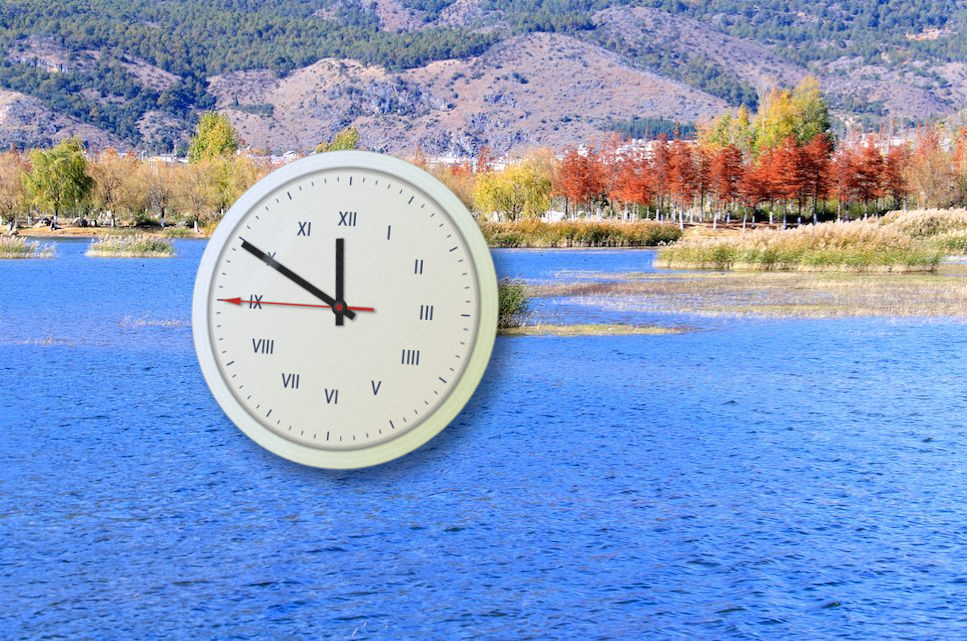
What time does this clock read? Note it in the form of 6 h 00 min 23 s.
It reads 11 h 49 min 45 s
